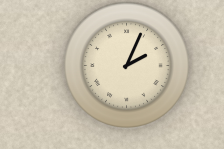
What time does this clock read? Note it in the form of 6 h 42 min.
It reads 2 h 04 min
